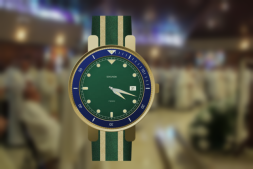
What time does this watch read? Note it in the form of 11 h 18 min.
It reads 4 h 18 min
